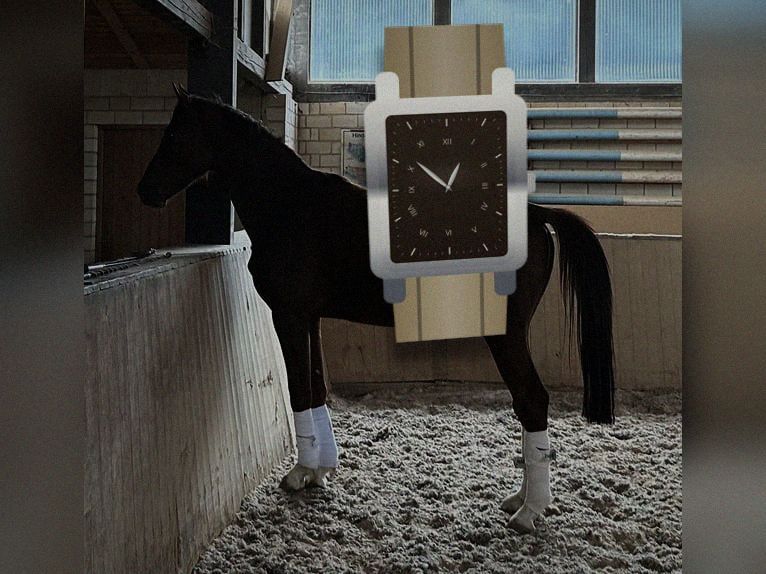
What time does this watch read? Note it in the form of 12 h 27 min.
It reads 12 h 52 min
